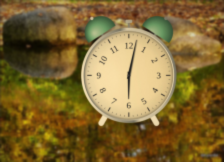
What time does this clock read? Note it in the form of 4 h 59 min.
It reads 6 h 02 min
